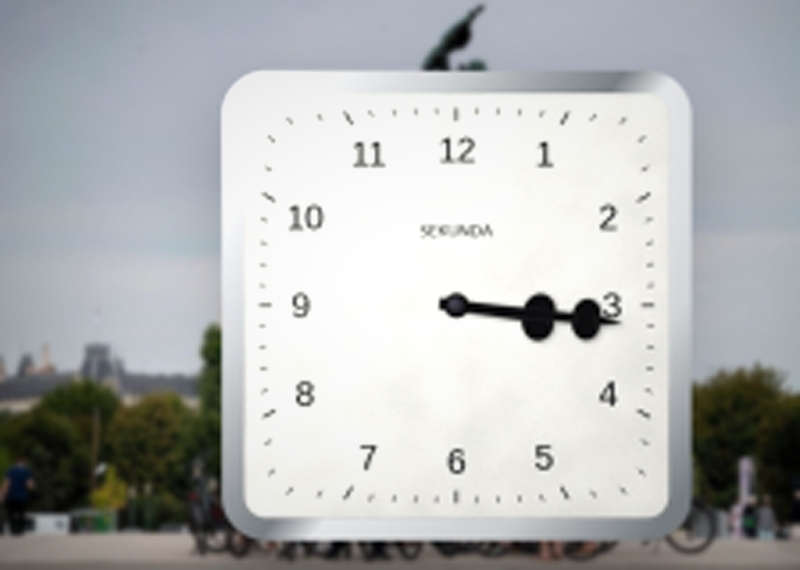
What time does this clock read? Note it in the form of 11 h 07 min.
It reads 3 h 16 min
